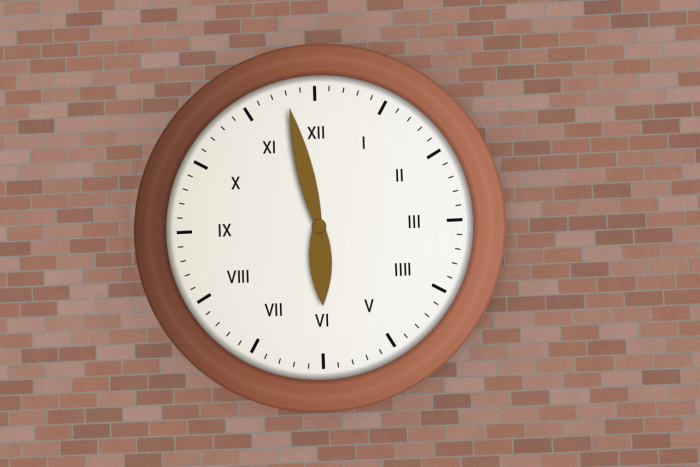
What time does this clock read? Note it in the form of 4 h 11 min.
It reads 5 h 58 min
